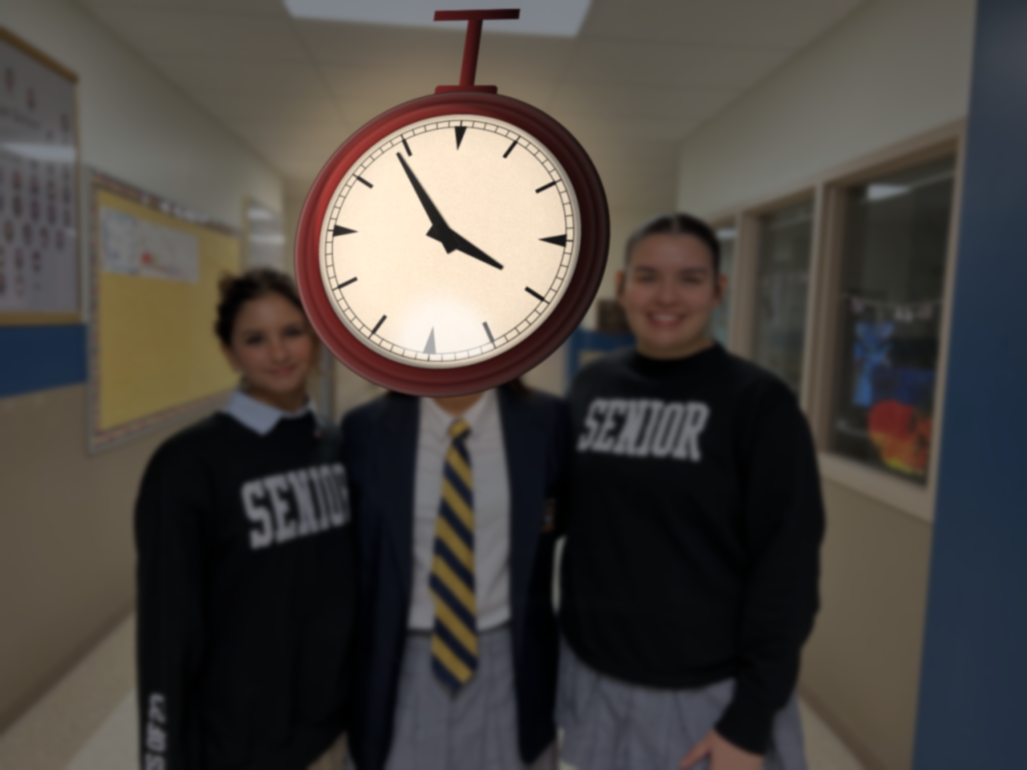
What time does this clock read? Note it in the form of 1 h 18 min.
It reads 3 h 54 min
